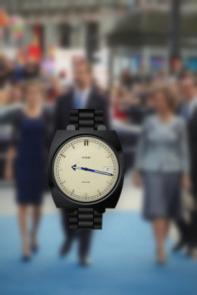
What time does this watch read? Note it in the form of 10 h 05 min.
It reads 9 h 17 min
